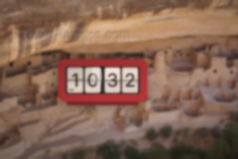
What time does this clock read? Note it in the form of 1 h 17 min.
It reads 10 h 32 min
